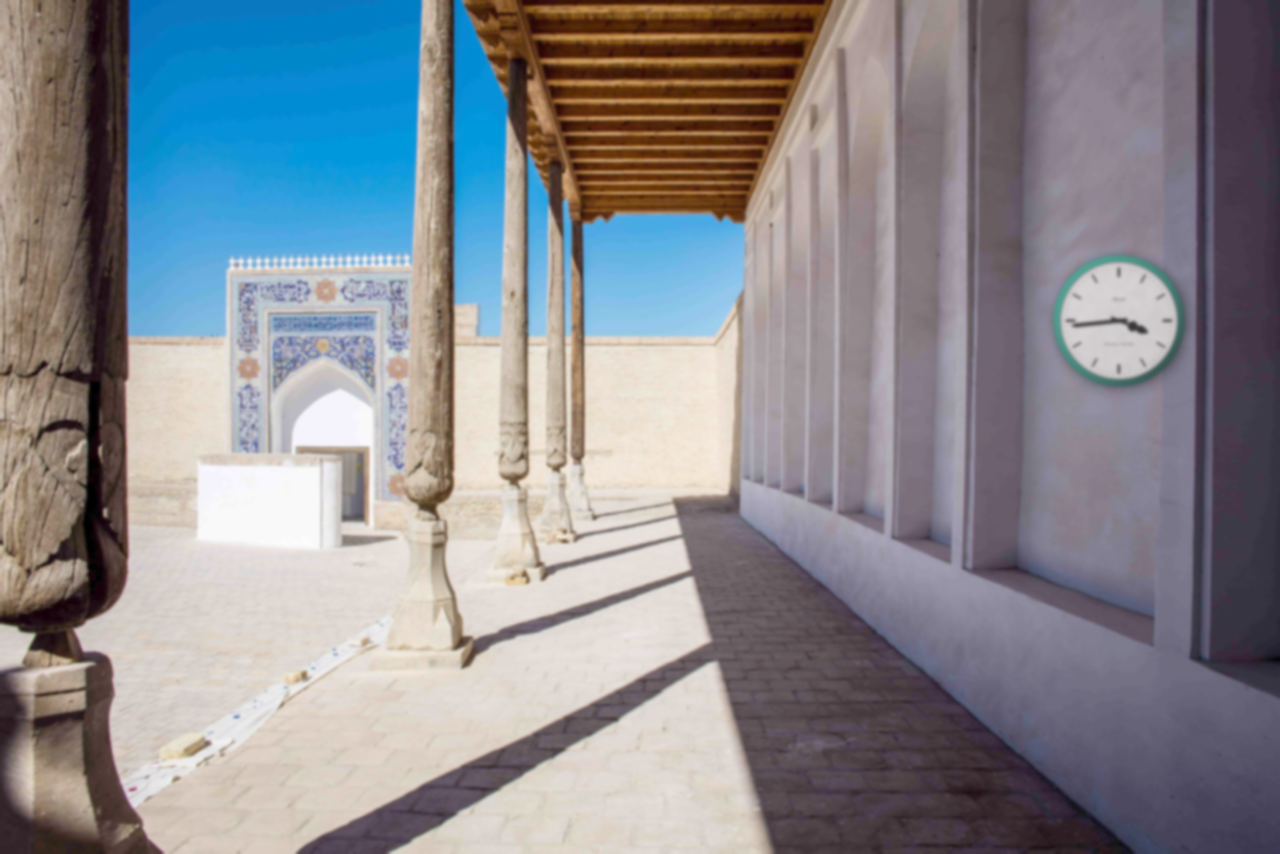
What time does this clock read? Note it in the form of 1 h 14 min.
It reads 3 h 44 min
